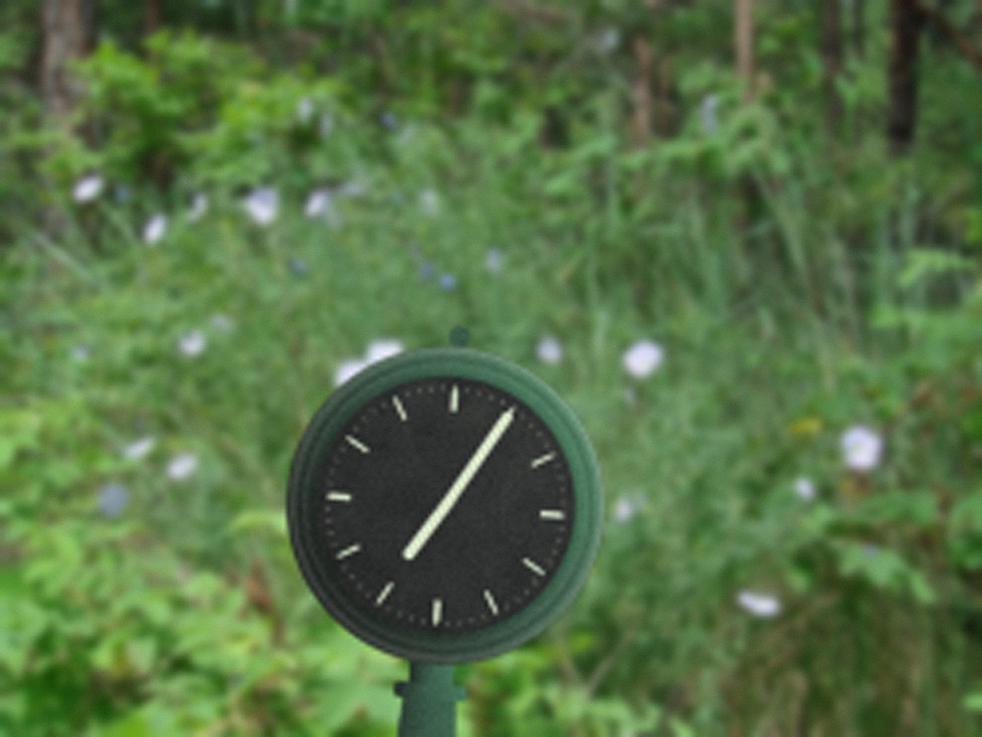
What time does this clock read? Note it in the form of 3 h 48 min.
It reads 7 h 05 min
